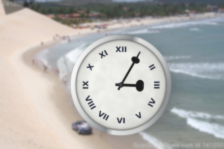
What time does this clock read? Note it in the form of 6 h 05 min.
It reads 3 h 05 min
